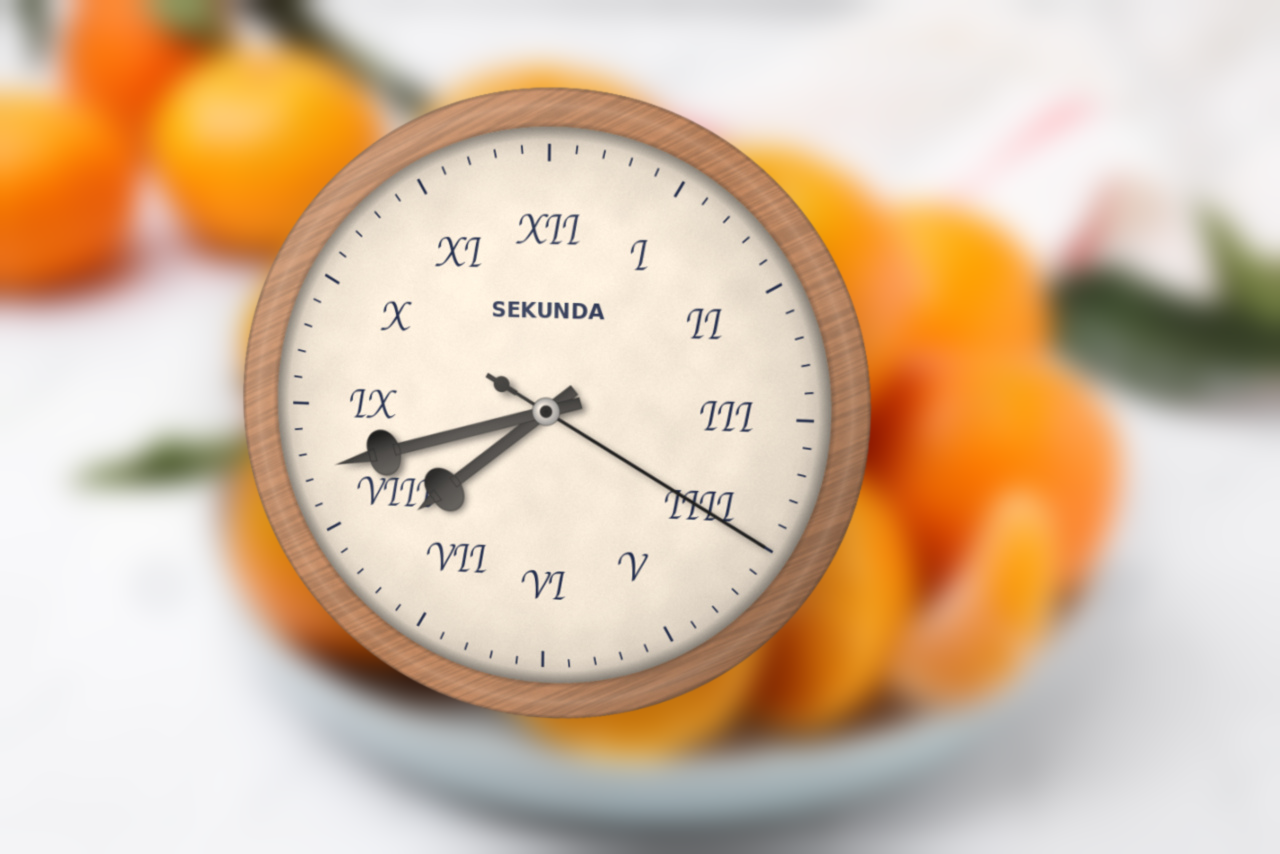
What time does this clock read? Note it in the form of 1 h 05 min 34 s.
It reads 7 h 42 min 20 s
